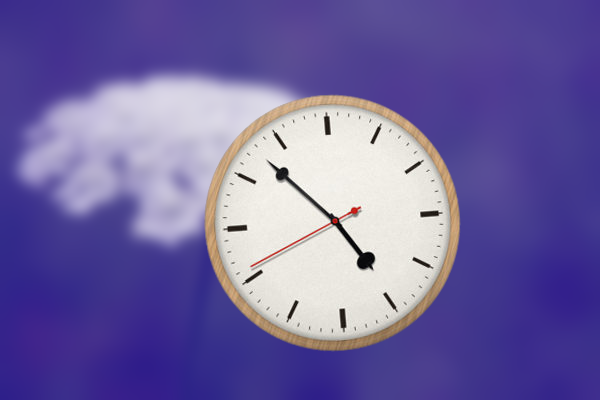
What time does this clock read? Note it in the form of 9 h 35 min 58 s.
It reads 4 h 52 min 41 s
